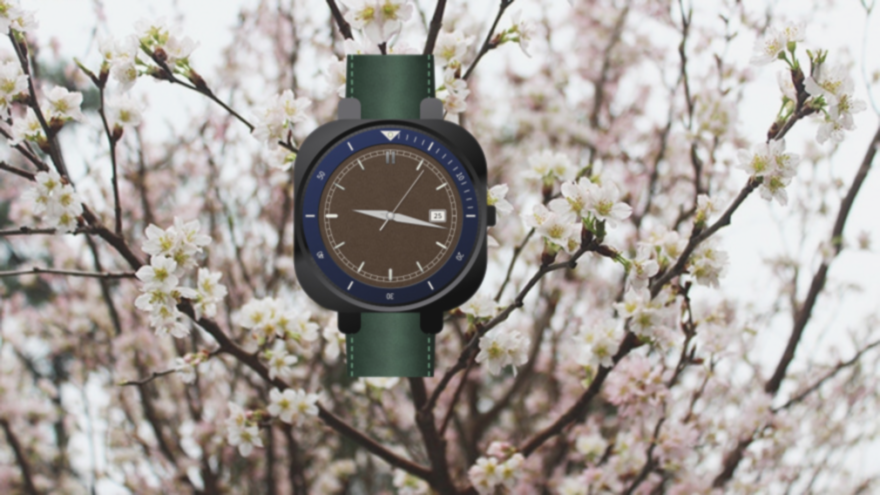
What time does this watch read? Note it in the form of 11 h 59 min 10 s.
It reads 9 h 17 min 06 s
